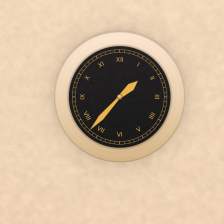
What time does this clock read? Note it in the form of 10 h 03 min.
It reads 1 h 37 min
